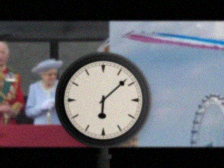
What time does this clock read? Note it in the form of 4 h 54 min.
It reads 6 h 08 min
